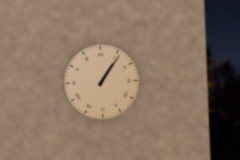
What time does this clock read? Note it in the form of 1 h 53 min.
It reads 1 h 06 min
